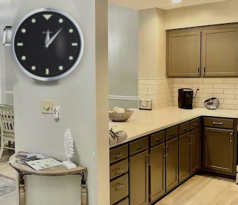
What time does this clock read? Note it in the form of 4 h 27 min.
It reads 12 h 07 min
